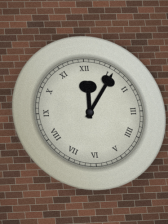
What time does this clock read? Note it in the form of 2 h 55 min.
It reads 12 h 06 min
